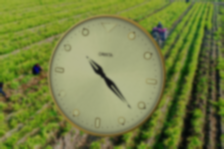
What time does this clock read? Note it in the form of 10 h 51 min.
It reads 10 h 22 min
